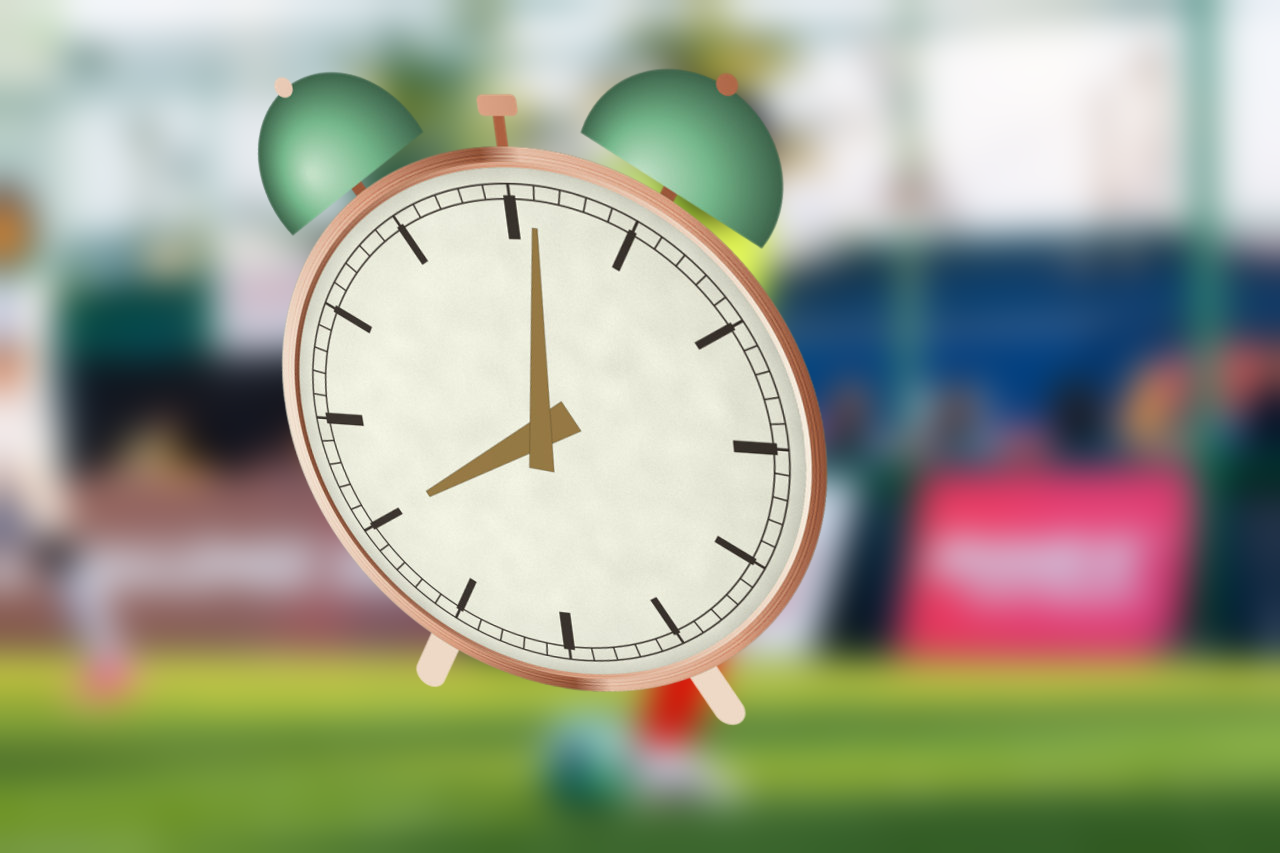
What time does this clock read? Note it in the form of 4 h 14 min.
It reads 8 h 01 min
